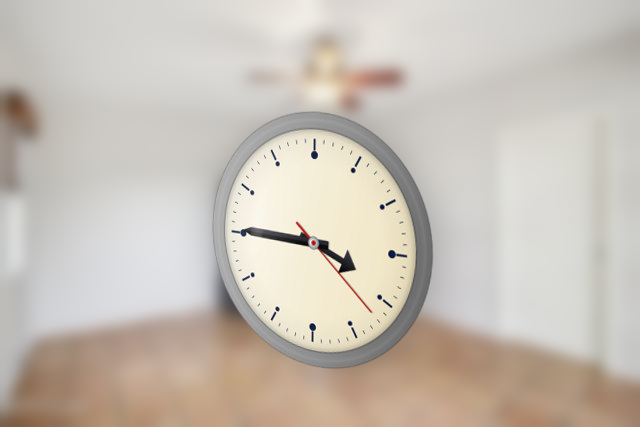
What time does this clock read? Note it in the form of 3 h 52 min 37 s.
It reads 3 h 45 min 22 s
